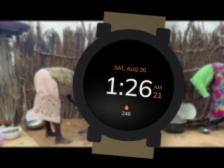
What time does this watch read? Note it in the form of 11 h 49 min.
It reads 1 h 26 min
